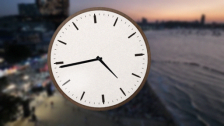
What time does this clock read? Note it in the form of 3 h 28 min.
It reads 4 h 44 min
